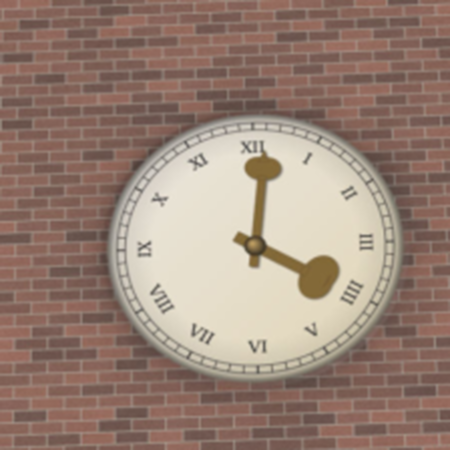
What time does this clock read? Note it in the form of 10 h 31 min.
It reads 4 h 01 min
